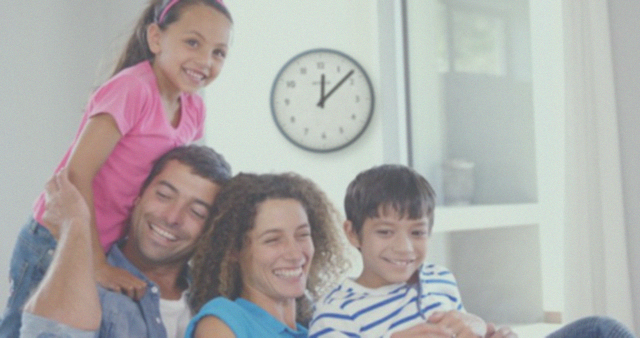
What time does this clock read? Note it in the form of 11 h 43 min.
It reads 12 h 08 min
